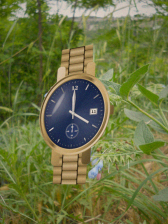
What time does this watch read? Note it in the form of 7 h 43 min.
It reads 4 h 00 min
